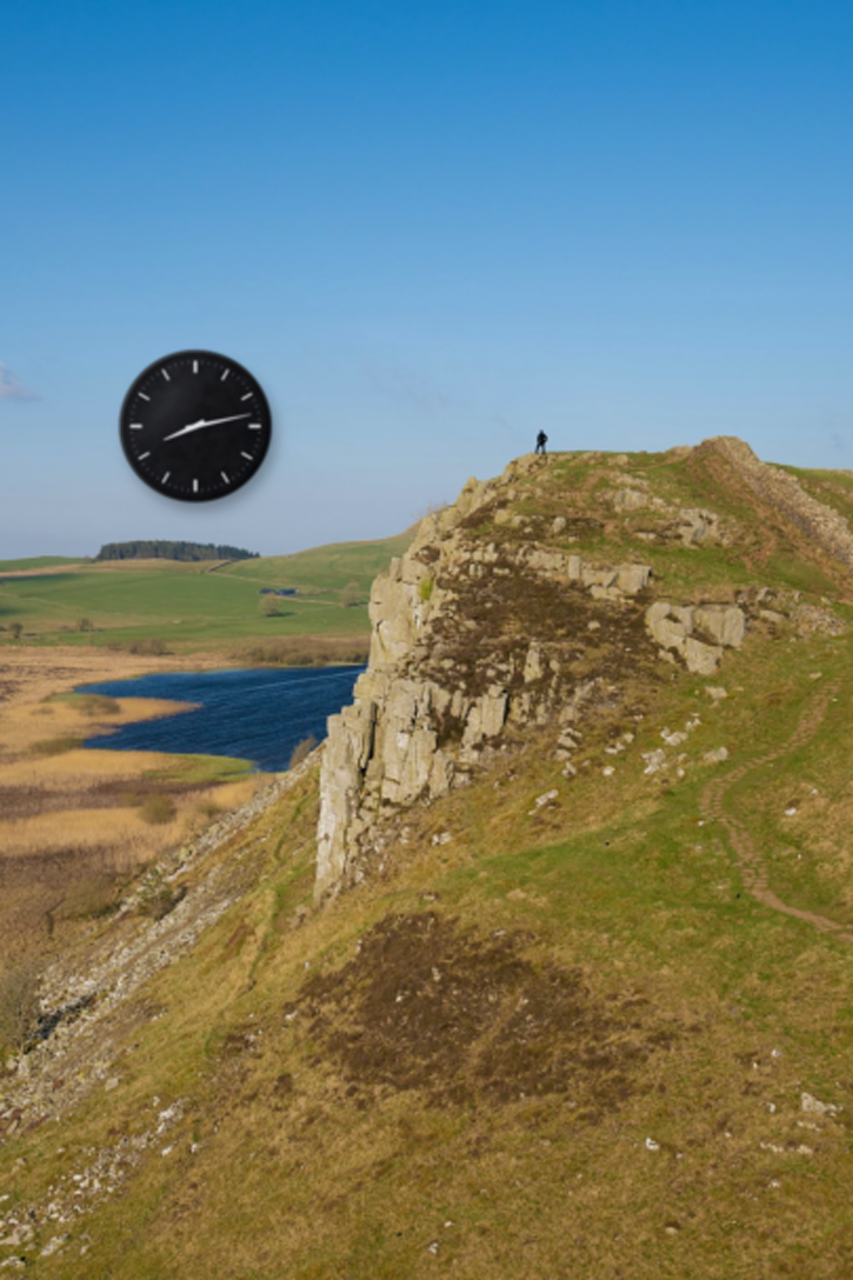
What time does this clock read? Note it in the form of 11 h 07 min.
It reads 8 h 13 min
